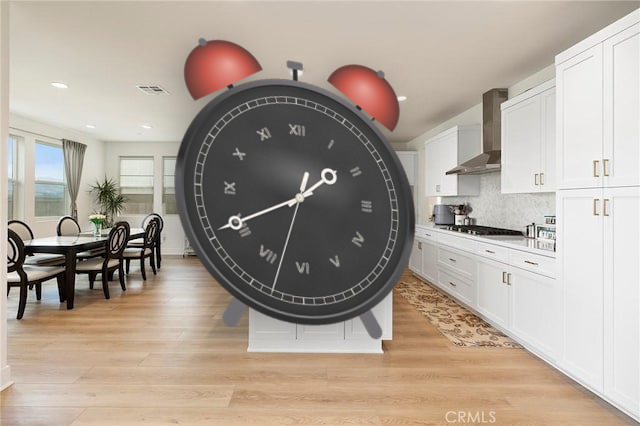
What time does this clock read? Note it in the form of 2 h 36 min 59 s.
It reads 1 h 40 min 33 s
